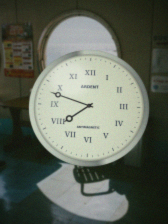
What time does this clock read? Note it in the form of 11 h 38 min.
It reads 7 h 48 min
